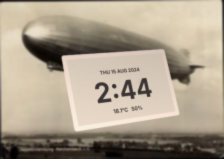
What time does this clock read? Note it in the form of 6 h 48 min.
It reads 2 h 44 min
